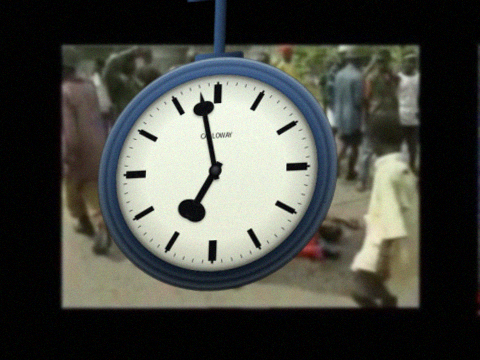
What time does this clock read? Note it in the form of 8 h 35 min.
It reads 6 h 58 min
